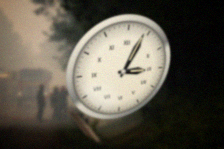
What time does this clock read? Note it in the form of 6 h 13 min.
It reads 3 h 04 min
